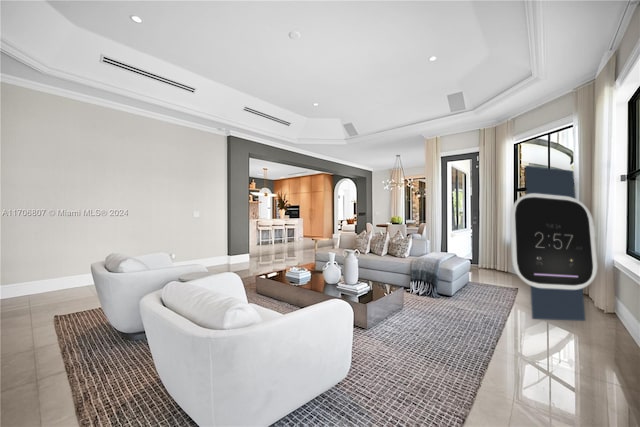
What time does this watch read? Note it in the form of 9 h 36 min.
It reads 2 h 57 min
